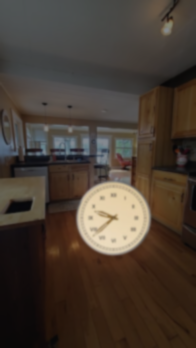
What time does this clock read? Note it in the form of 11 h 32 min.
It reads 9 h 38 min
